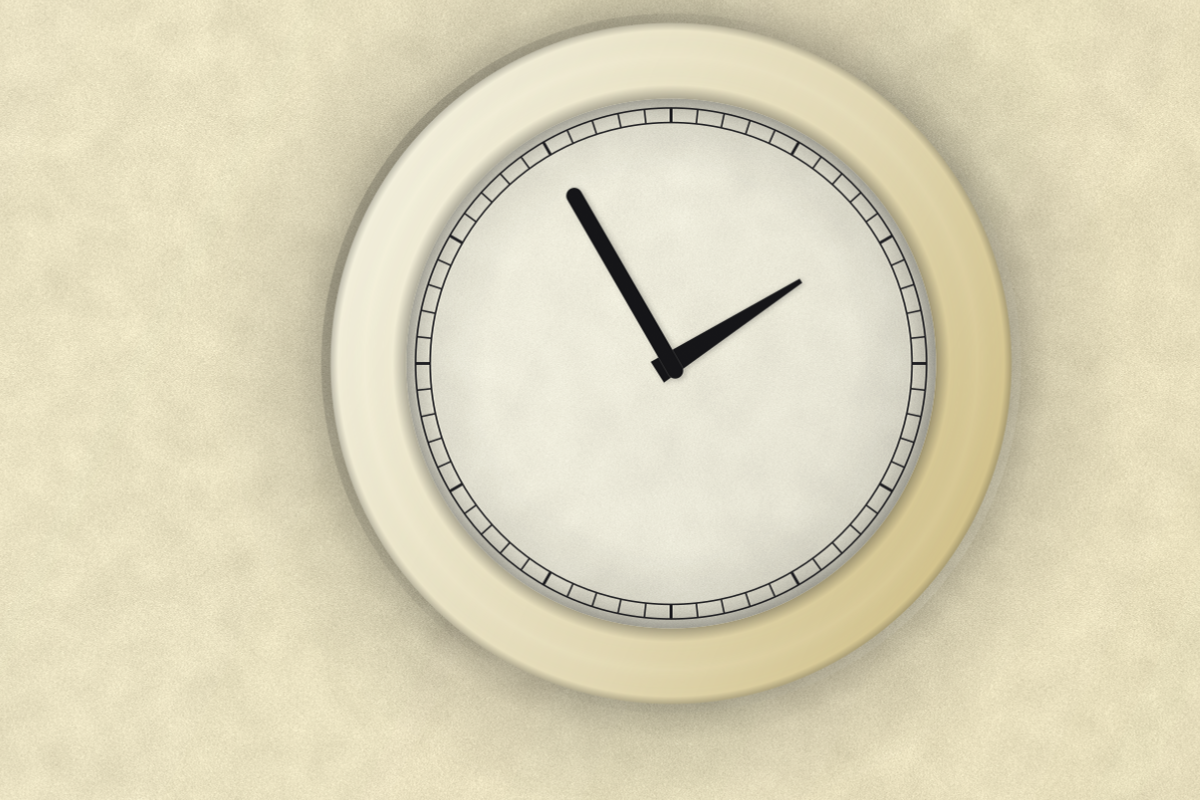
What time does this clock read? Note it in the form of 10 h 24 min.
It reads 1 h 55 min
